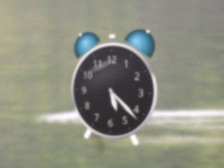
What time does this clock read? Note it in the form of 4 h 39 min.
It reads 5 h 22 min
